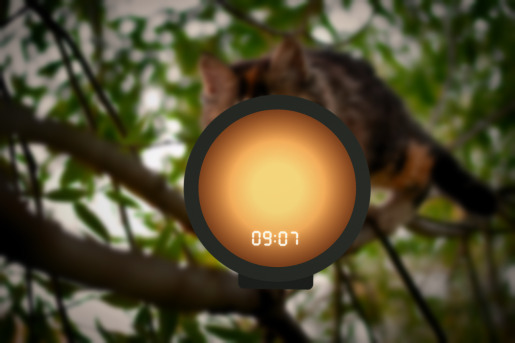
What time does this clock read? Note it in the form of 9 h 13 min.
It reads 9 h 07 min
